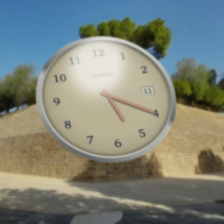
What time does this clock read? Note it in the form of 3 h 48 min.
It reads 5 h 20 min
